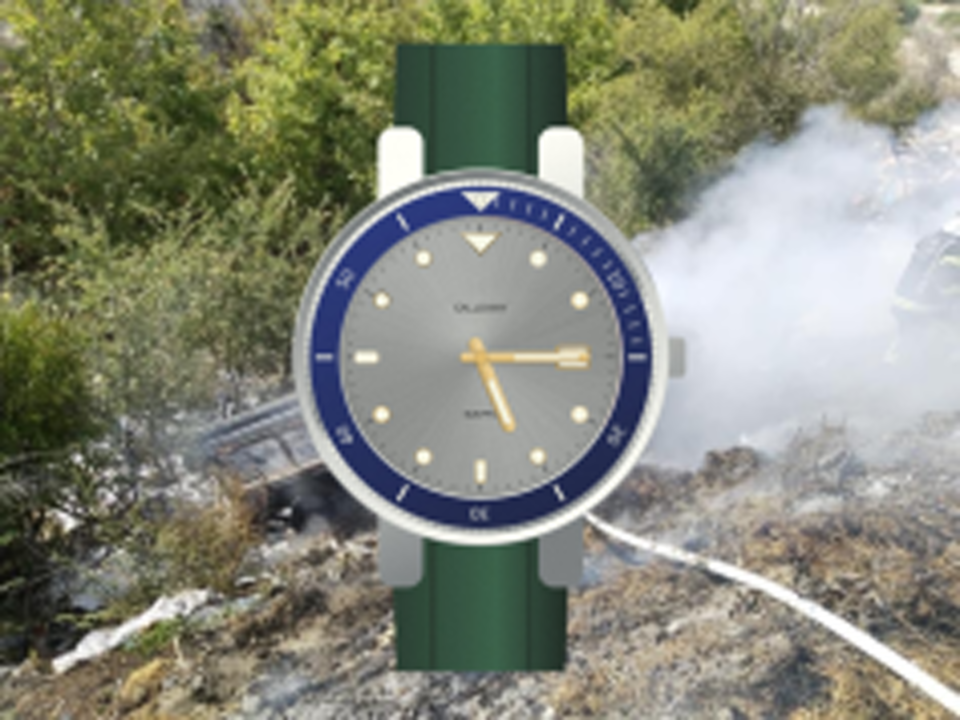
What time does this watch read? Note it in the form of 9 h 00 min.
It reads 5 h 15 min
